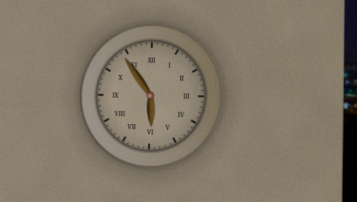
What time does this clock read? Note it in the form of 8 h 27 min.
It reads 5 h 54 min
